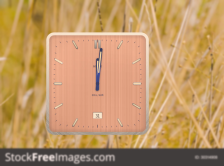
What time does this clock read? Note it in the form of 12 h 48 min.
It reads 12 h 01 min
